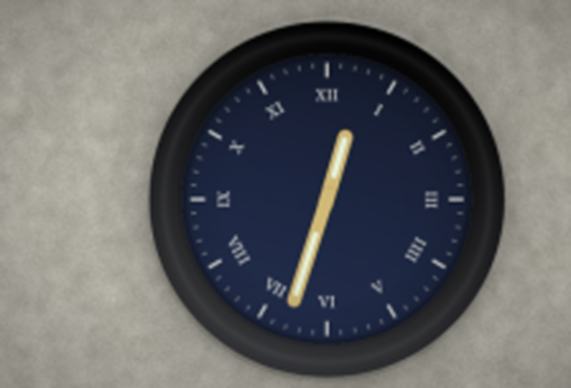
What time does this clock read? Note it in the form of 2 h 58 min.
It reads 12 h 33 min
